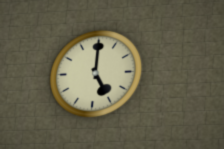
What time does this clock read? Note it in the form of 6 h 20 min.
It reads 5 h 00 min
